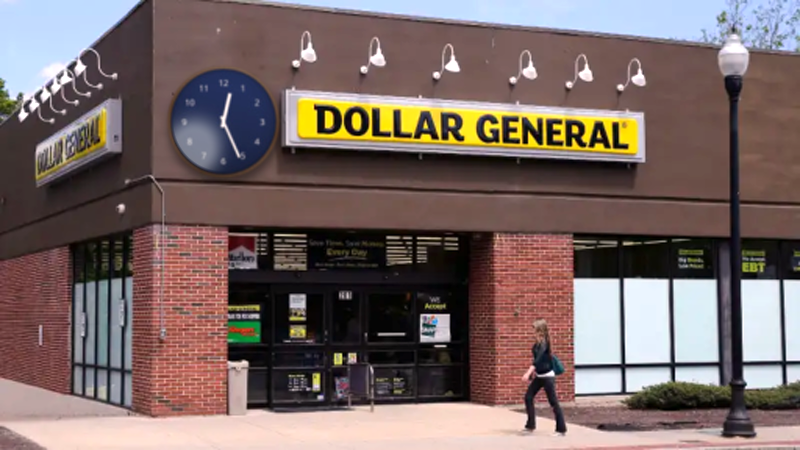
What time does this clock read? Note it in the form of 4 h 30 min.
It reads 12 h 26 min
